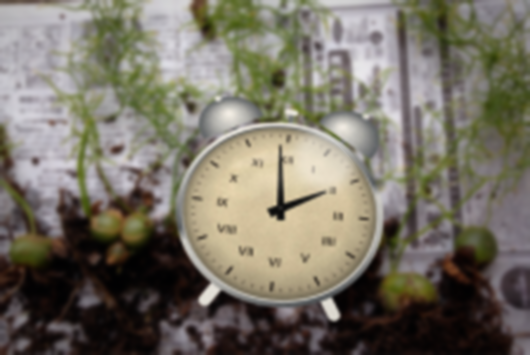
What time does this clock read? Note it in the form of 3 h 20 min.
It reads 1 h 59 min
